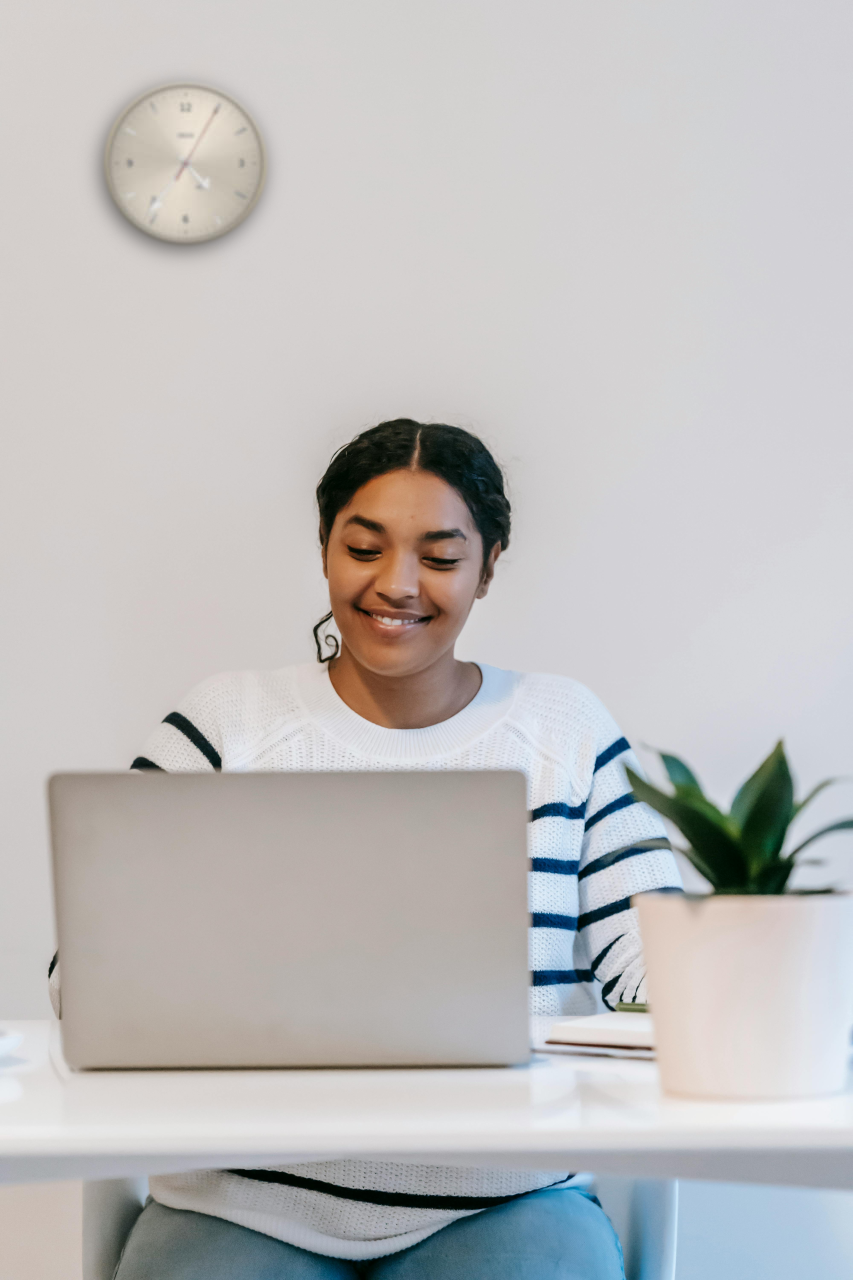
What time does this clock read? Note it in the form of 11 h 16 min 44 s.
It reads 4 h 36 min 05 s
